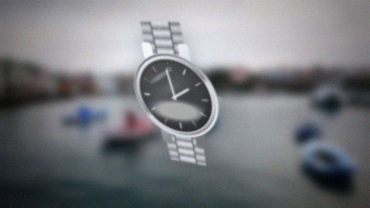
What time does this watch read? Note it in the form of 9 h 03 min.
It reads 1 h 59 min
